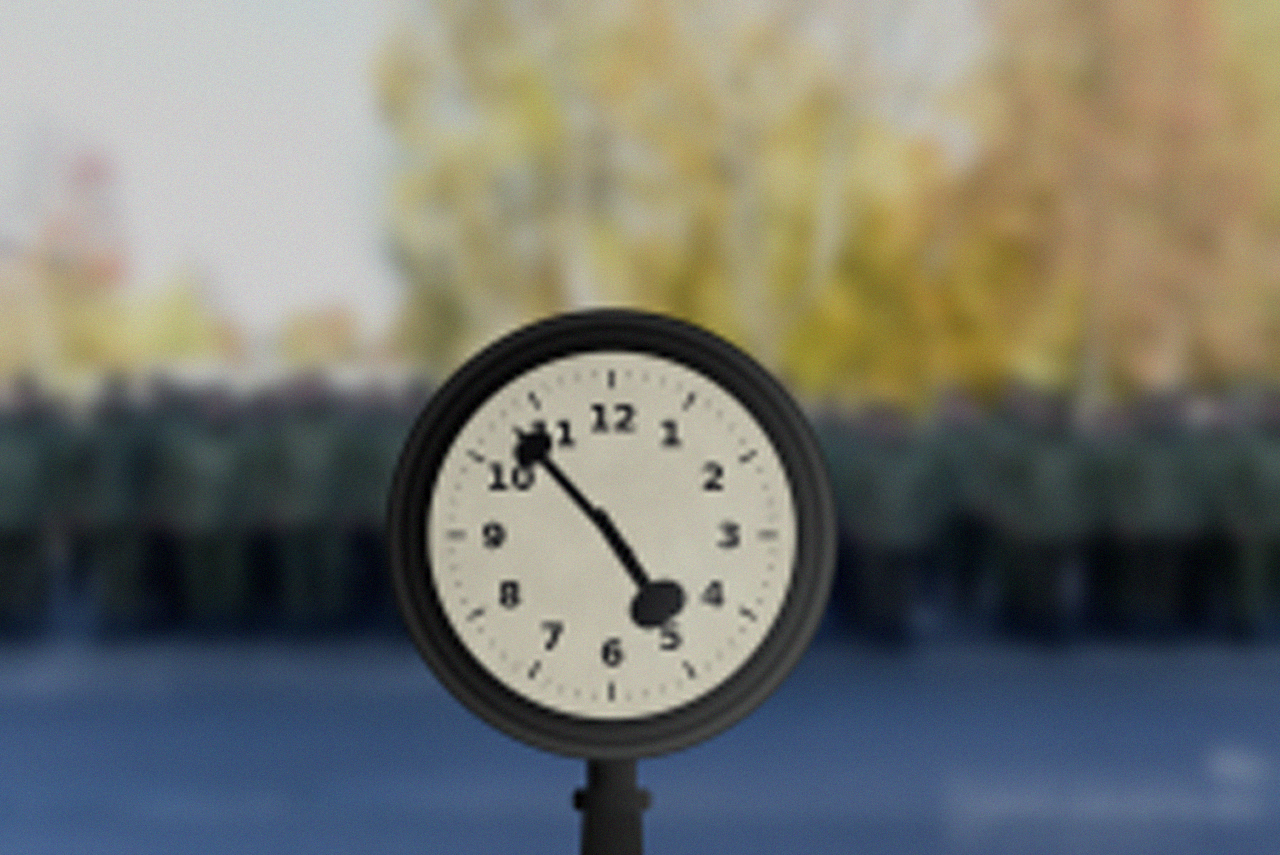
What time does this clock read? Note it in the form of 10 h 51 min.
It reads 4 h 53 min
